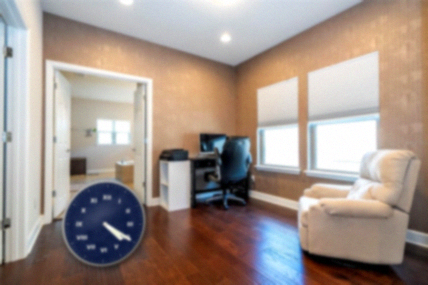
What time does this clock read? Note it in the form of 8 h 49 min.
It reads 4 h 20 min
